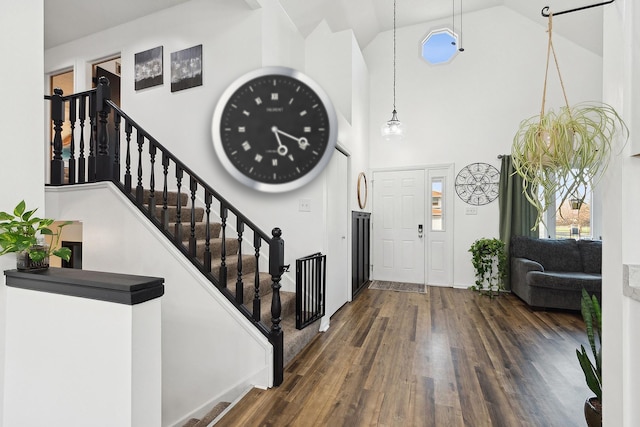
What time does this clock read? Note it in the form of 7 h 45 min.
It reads 5 h 19 min
